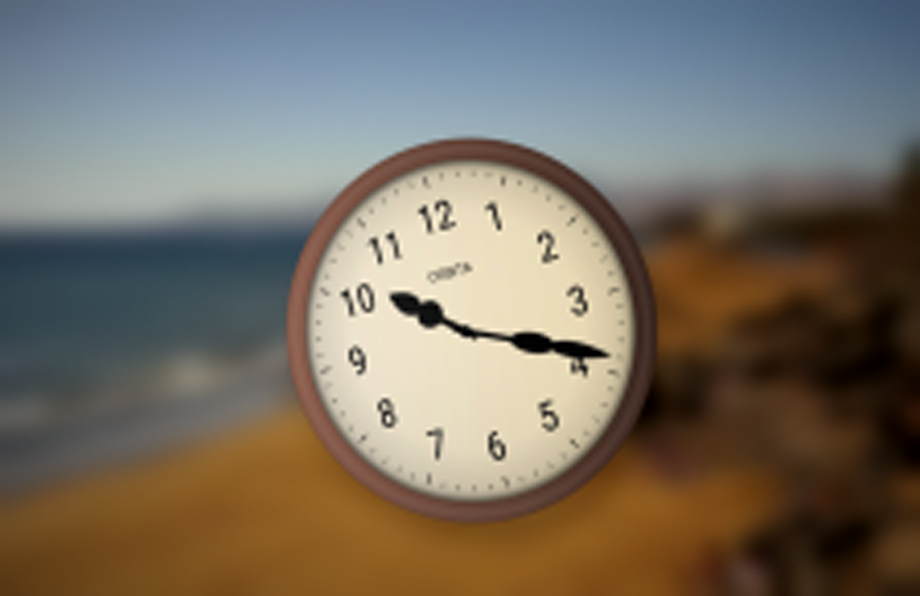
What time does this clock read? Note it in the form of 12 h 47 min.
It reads 10 h 19 min
